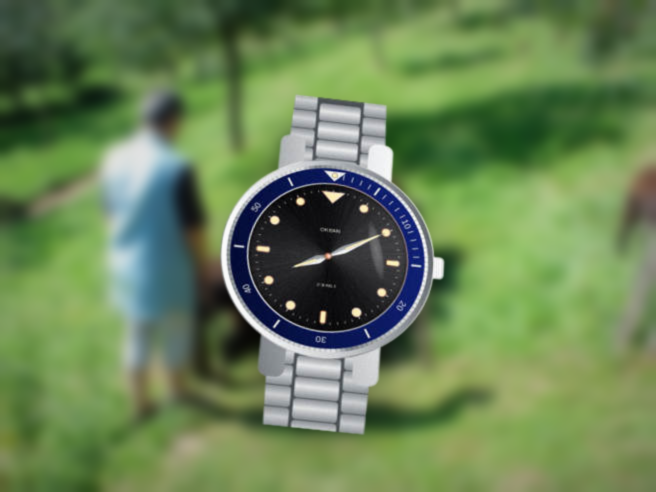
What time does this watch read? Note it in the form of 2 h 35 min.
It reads 8 h 10 min
